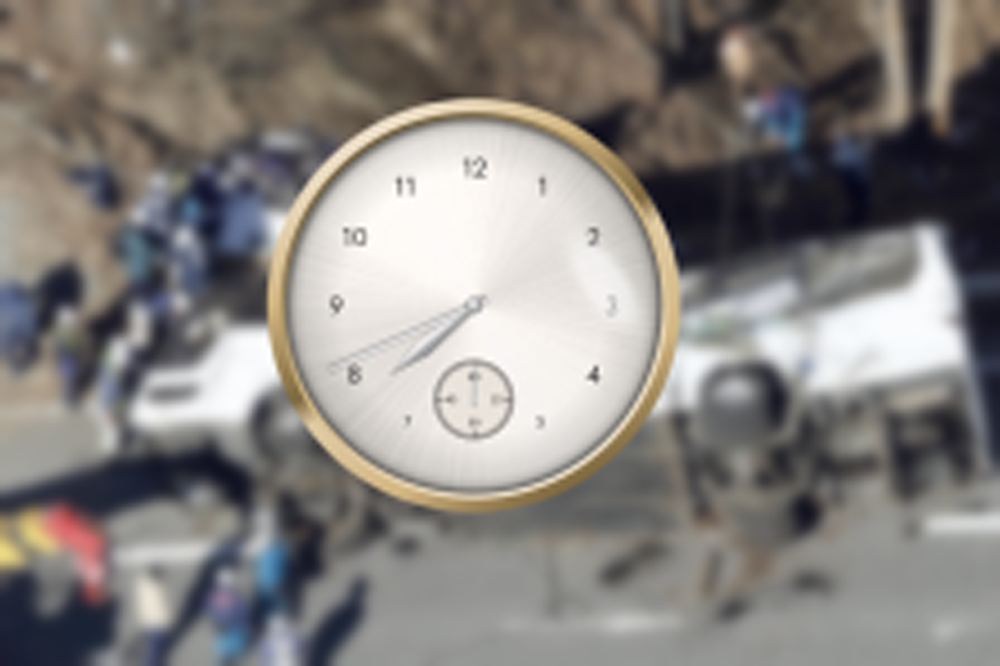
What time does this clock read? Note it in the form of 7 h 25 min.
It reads 7 h 41 min
